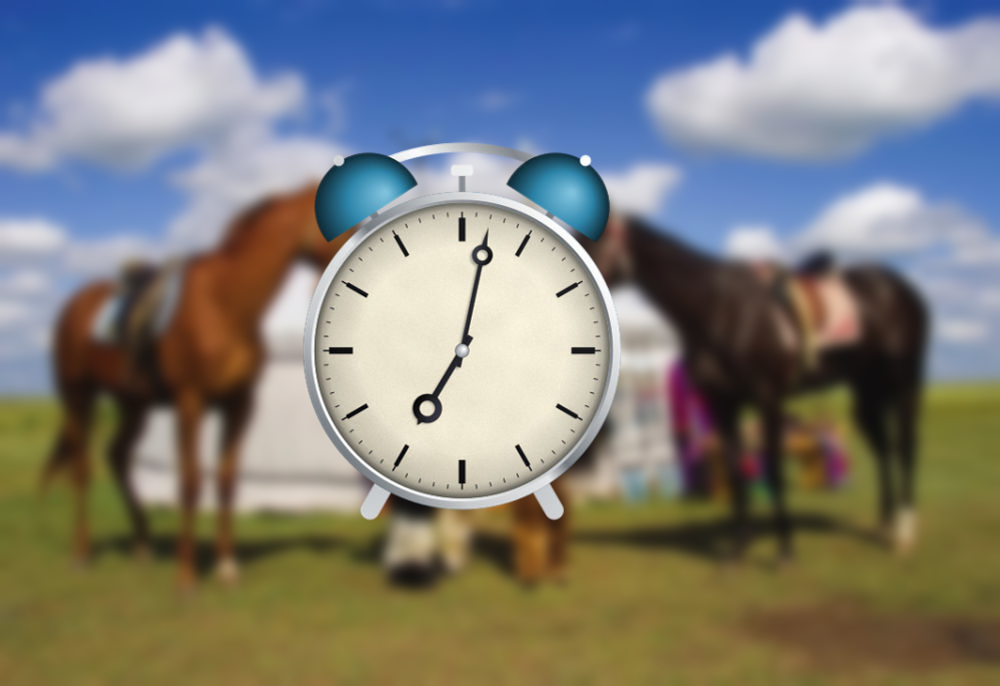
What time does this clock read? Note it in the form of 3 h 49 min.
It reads 7 h 02 min
